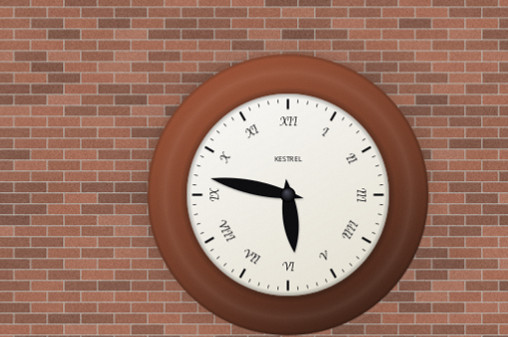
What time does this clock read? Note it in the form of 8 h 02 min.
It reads 5 h 47 min
